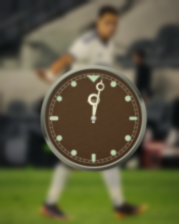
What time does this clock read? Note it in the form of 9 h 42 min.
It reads 12 h 02 min
